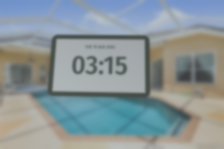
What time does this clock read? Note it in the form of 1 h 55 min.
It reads 3 h 15 min
